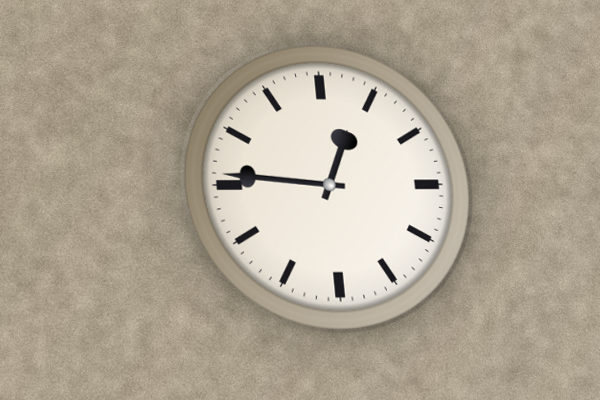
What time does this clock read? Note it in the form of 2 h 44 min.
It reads 12 h 46 min
